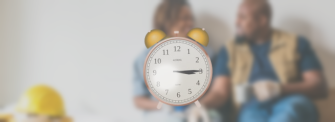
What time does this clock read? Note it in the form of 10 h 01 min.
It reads 3 h 15 min
